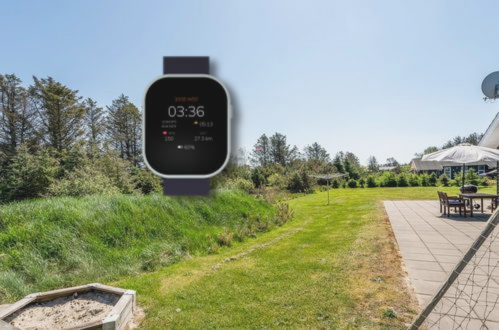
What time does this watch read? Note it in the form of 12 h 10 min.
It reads 3 h 36 min
